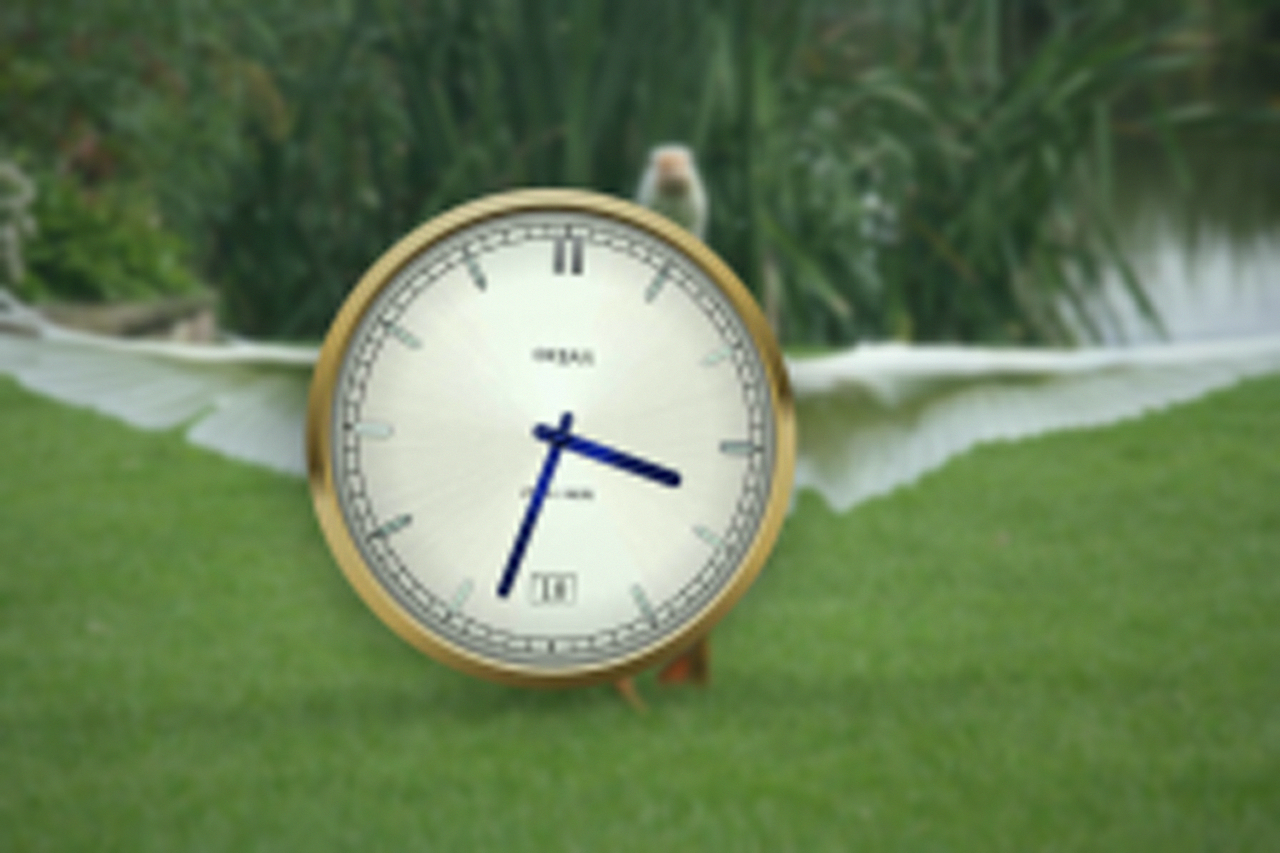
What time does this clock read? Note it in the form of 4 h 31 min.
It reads 3 h 33 min
